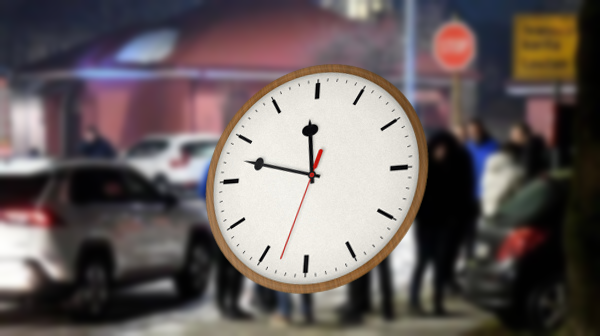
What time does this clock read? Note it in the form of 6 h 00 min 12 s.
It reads 11 h 47 min 33 s
